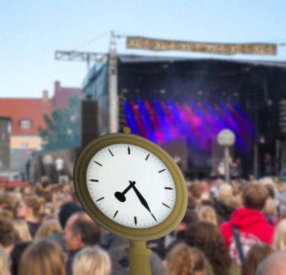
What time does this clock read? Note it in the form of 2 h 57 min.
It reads 7 h 25 min
